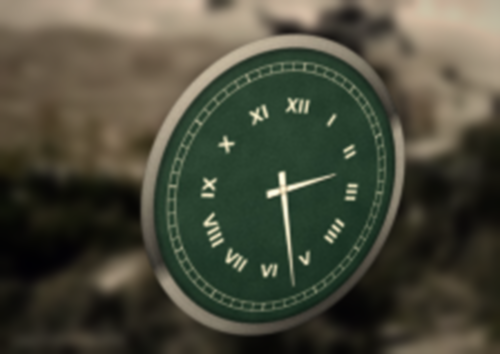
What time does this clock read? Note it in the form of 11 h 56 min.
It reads 2 h 27 min
